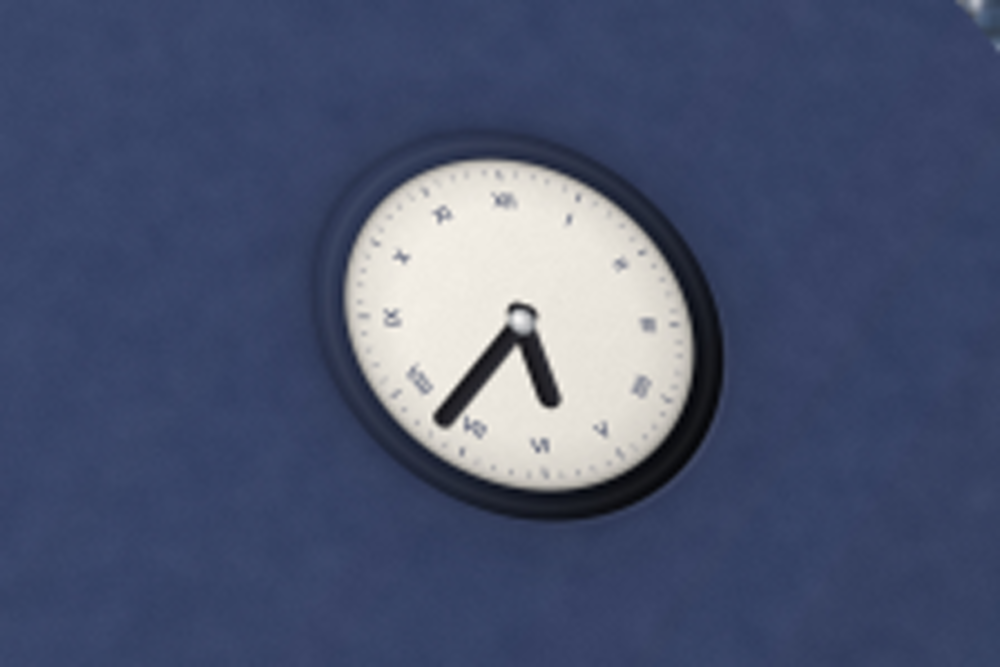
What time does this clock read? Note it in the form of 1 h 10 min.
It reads 5 h 37 min
